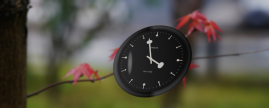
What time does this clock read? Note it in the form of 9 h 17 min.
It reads 3 h 57 min
